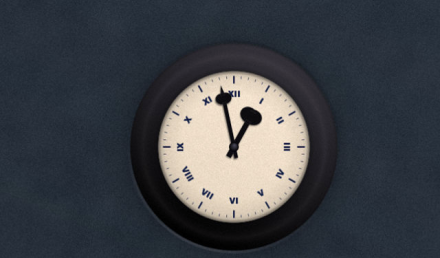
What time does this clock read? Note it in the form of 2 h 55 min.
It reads 12 h 58 min
